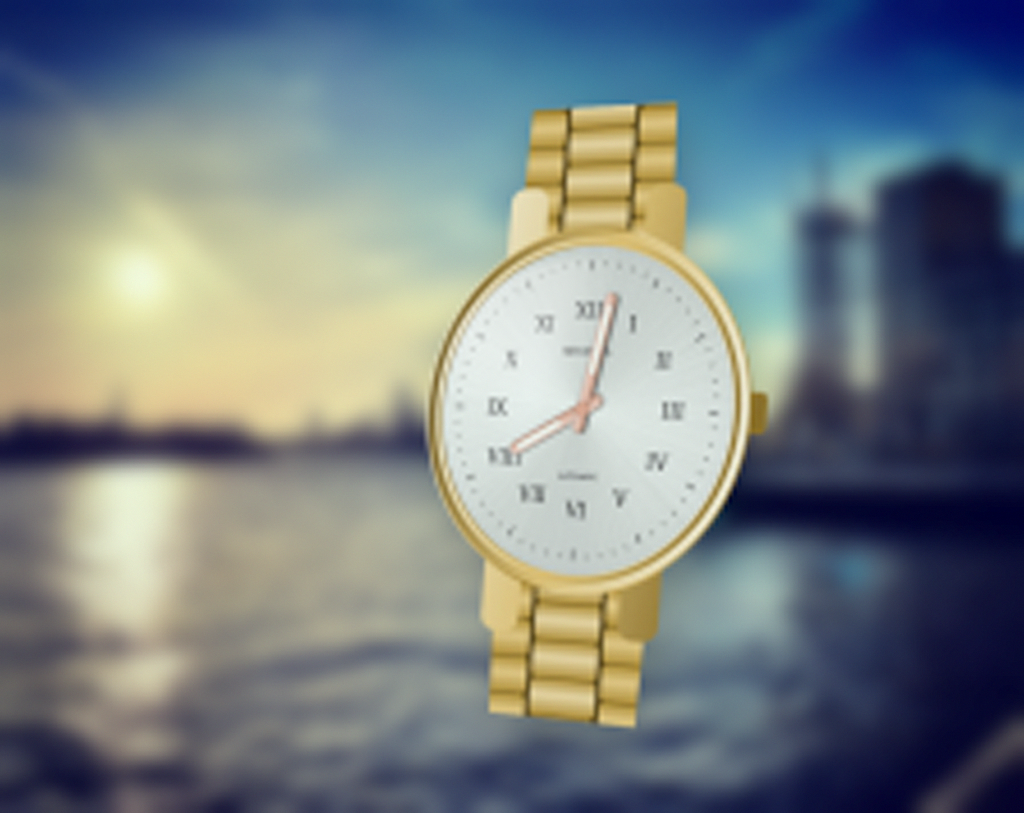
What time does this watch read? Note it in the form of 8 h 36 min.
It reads 8 h 02 min
